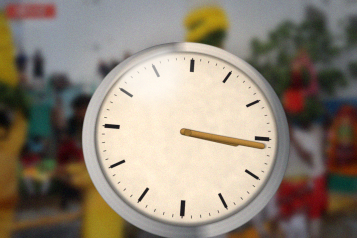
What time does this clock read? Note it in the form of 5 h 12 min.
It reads 3 h 16 min
